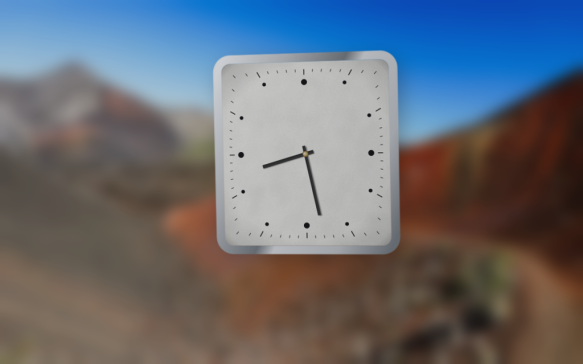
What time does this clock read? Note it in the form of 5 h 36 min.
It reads 8 h 28 min
